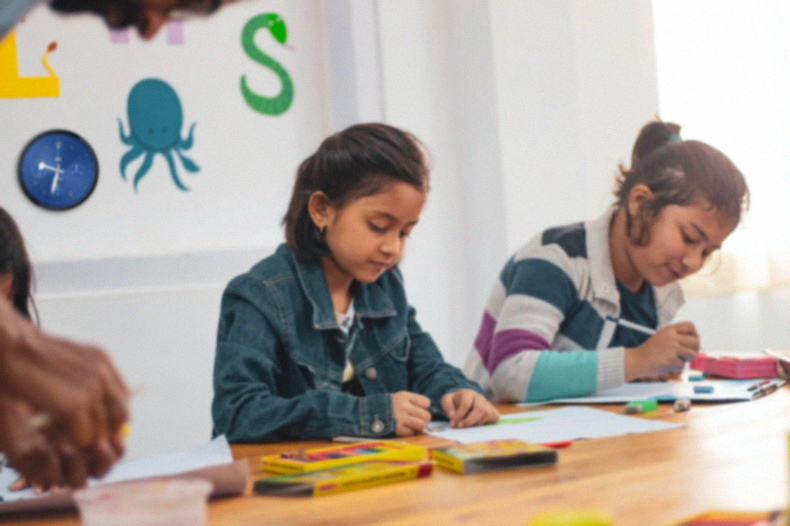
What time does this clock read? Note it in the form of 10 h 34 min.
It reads 9 h 32 min
